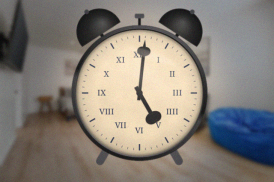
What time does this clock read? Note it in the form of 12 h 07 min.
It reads 5 h 01 min
